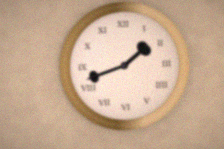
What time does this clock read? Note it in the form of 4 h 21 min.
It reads 1 h 42 min
